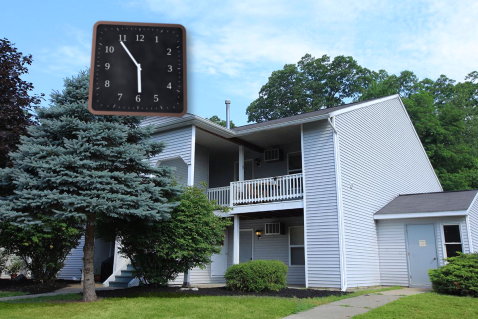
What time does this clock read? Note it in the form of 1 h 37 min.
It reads 5 h 54 min
